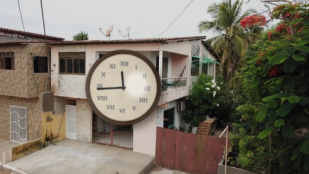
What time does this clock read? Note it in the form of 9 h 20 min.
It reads 11 h 44 min
